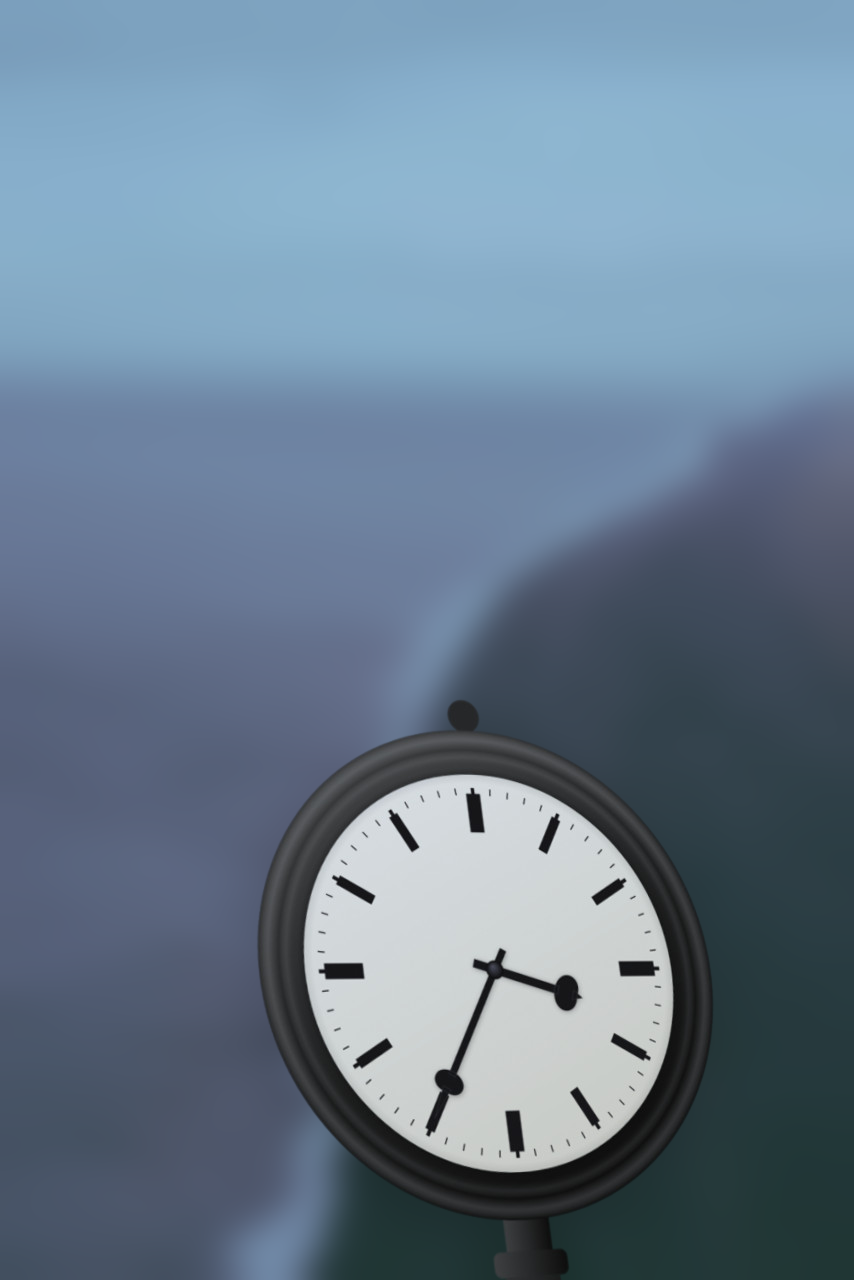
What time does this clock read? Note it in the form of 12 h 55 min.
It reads 3 h 35 min
